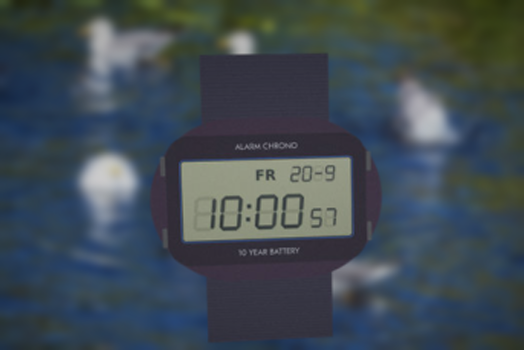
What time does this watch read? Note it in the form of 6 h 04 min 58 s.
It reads 10 h 00 min 57 s
